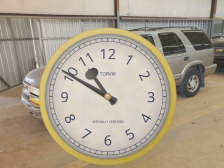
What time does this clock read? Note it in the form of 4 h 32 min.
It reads 10 h 50 min
